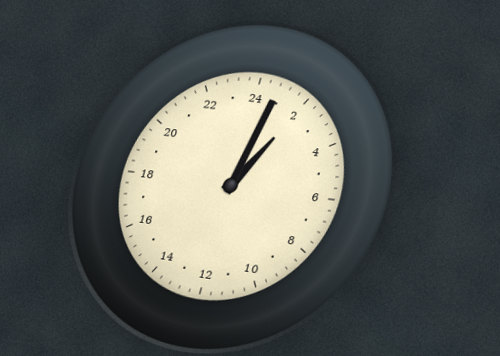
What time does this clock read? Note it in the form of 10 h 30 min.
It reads 2 h 02 min
